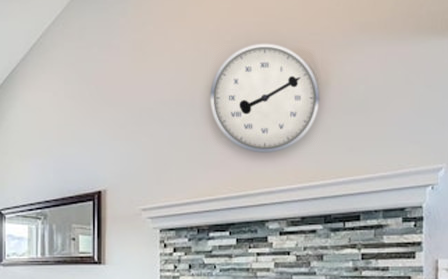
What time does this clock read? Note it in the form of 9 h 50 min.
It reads 8 h 10 min
